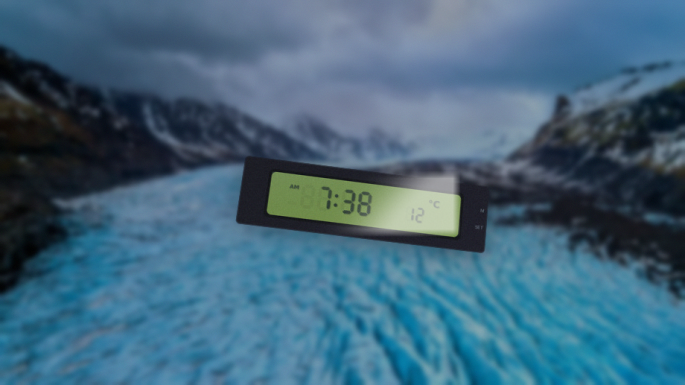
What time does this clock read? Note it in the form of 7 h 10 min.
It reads 7 h 38 min
